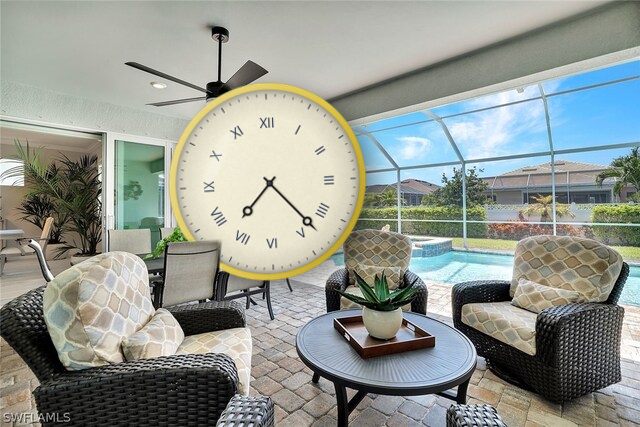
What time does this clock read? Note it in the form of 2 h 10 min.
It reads 7 h 23 min
